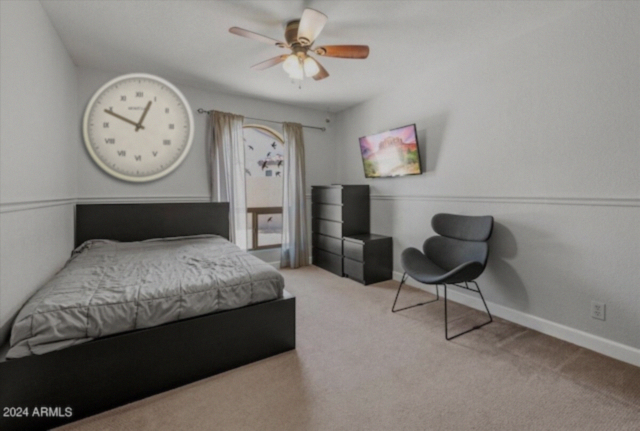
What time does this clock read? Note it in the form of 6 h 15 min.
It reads 12 h 49 min
